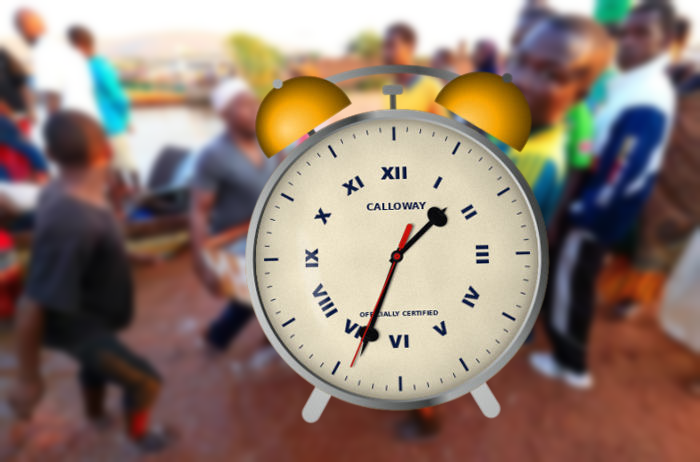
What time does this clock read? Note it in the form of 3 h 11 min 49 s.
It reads 1 h 33 min 34 s
